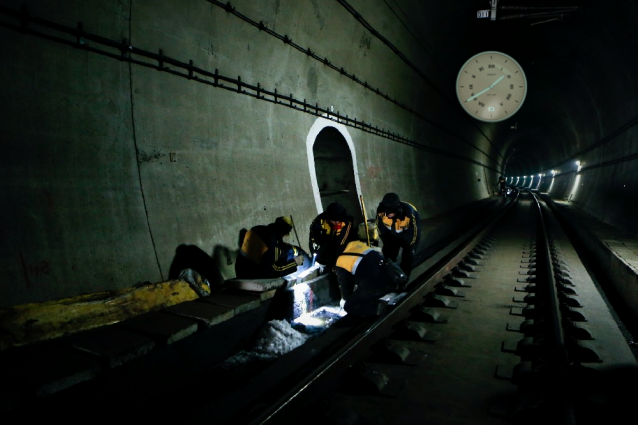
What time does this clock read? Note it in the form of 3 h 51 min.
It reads 1 h 40 min
